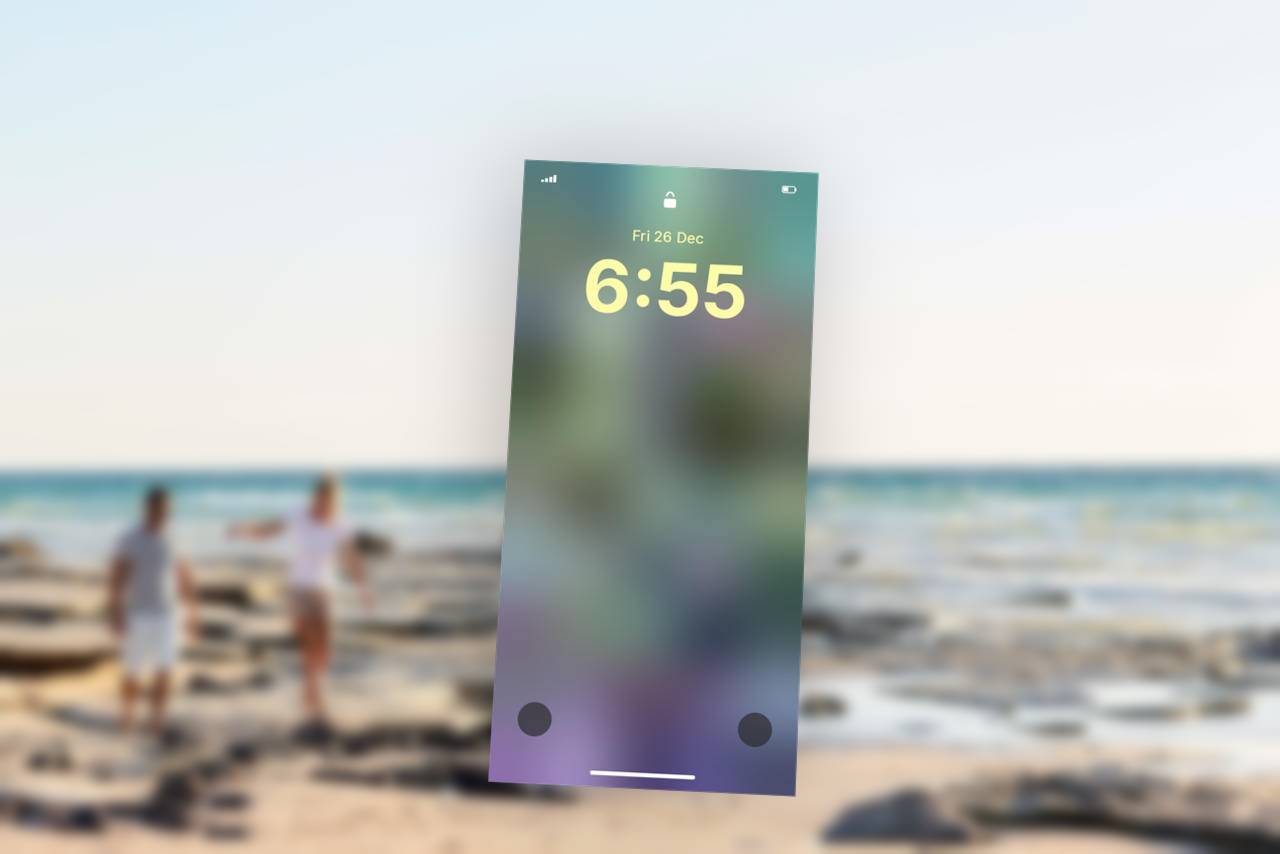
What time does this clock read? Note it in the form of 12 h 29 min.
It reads 6 h 55 min
